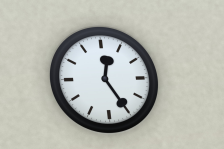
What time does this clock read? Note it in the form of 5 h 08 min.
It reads 12 h 25 min
